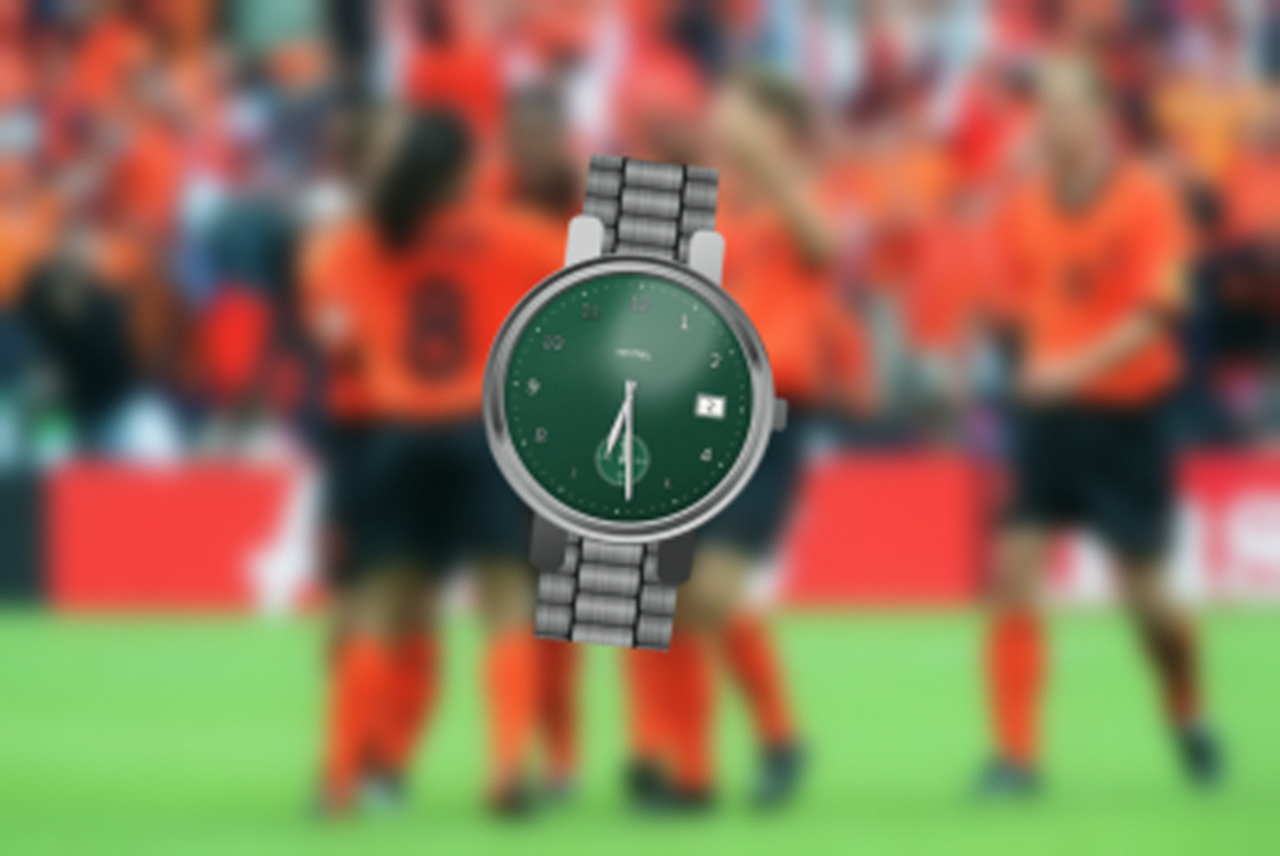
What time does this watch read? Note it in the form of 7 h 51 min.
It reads 6 h 29 min
